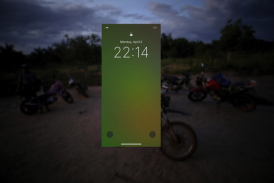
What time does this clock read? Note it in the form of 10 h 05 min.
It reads 22 h 14 min
